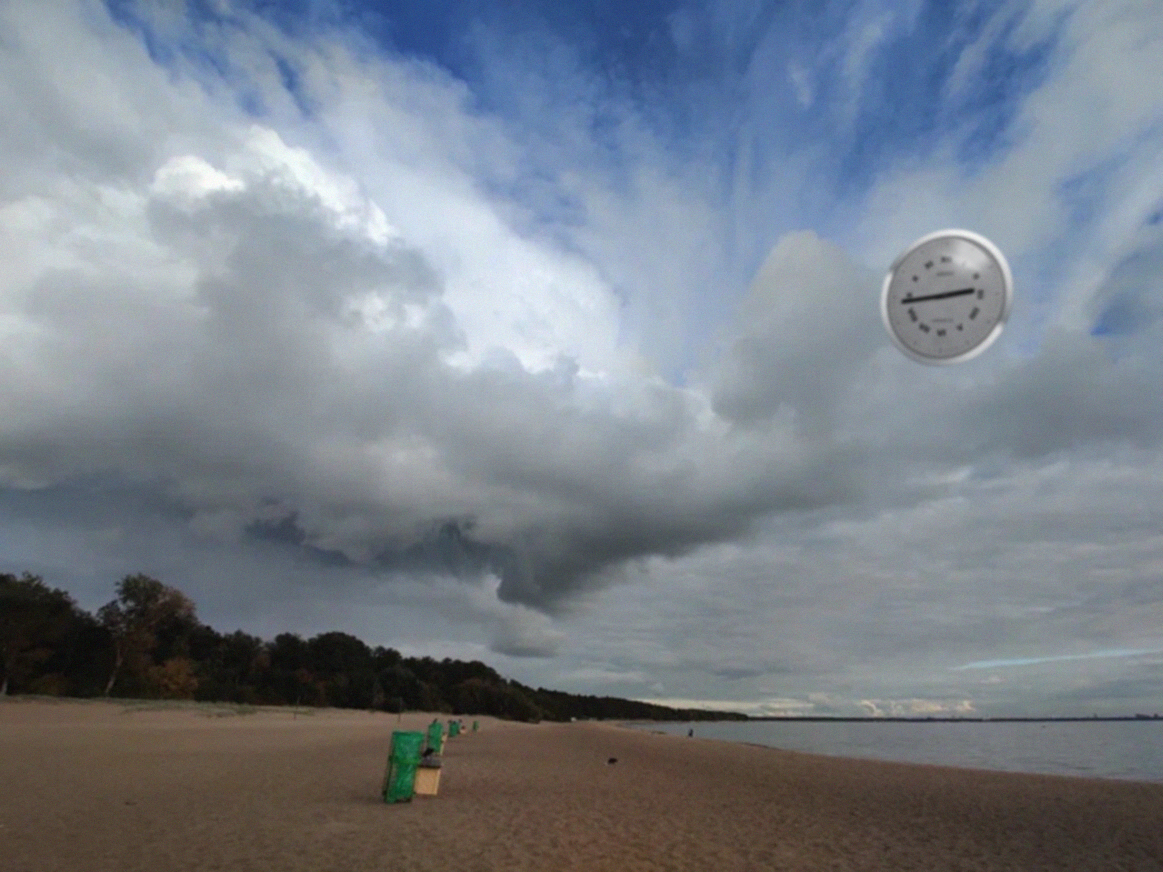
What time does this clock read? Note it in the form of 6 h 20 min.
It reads 2 h 44 min
